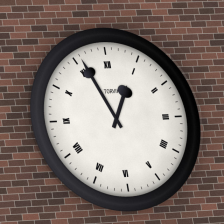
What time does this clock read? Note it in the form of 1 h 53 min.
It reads 12 h 56 min
